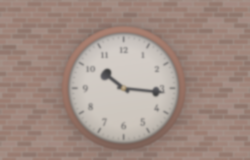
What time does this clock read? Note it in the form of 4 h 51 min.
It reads 10 h 16 min
